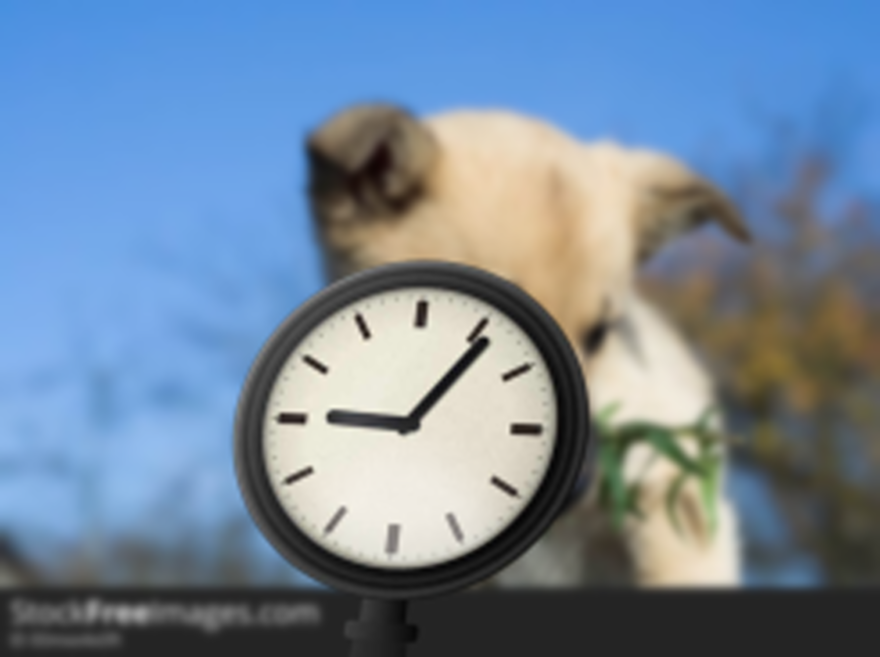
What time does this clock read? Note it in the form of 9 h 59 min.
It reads 9 h 06 min
